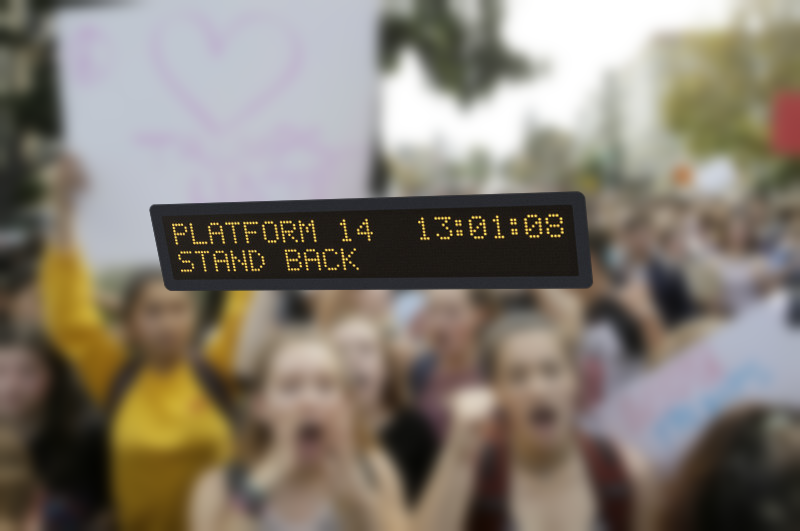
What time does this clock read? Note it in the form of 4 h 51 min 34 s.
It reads 13 h 01 min 08 s
